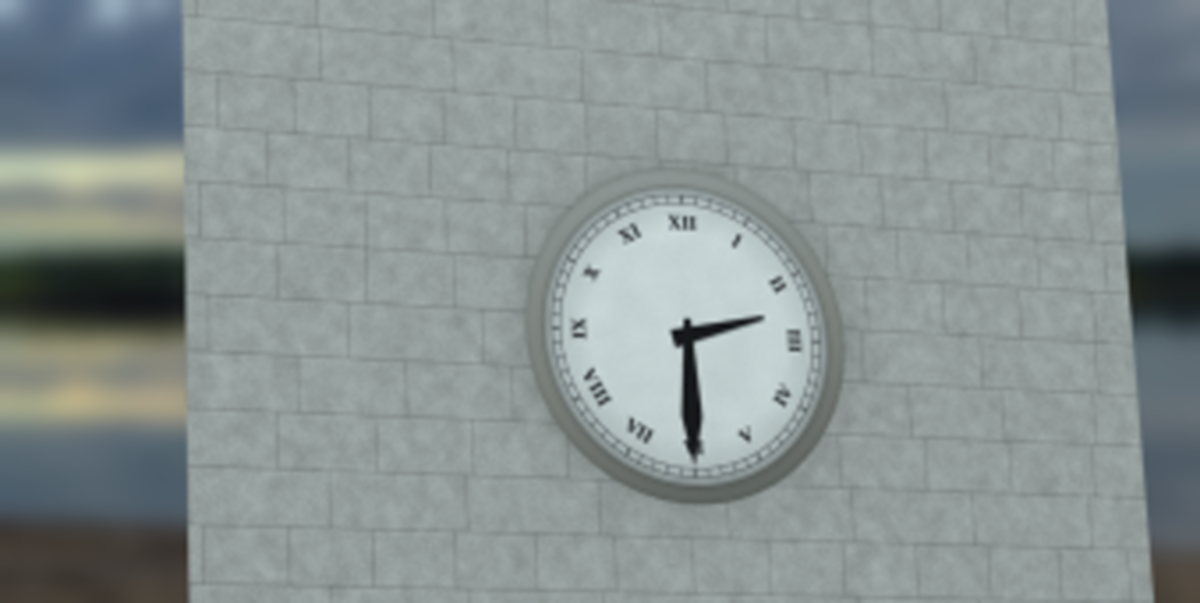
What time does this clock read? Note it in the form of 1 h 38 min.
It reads 2 h 30 min
